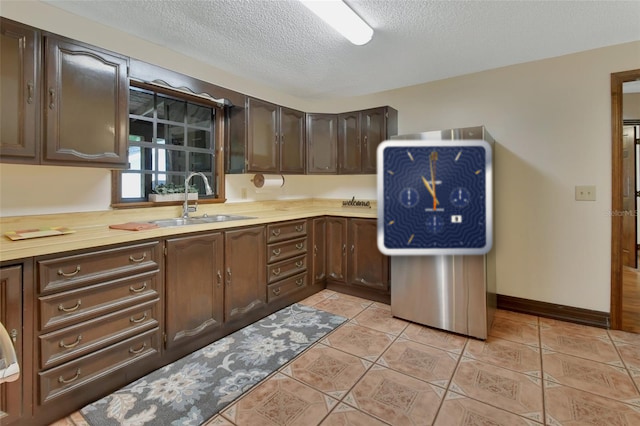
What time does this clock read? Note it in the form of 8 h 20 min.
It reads 10 h 59 min
